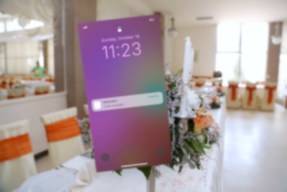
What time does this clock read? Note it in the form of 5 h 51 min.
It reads 11 h 23 min
